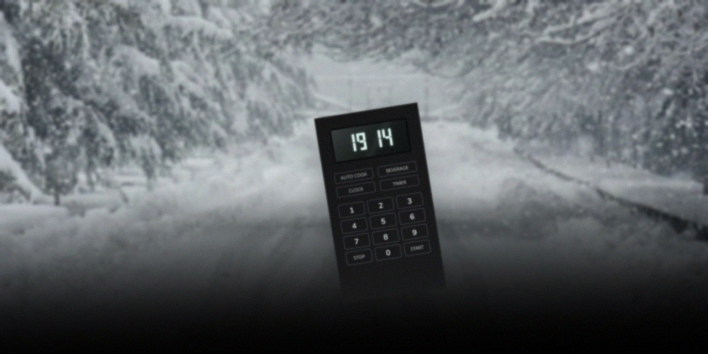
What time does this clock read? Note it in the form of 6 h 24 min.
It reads 19 h 14 min
